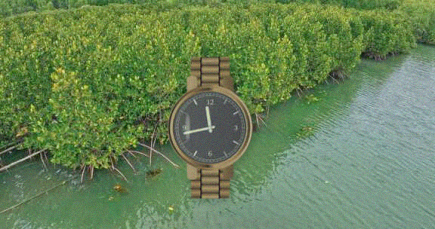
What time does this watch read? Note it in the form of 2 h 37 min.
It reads 11 h 43 min
